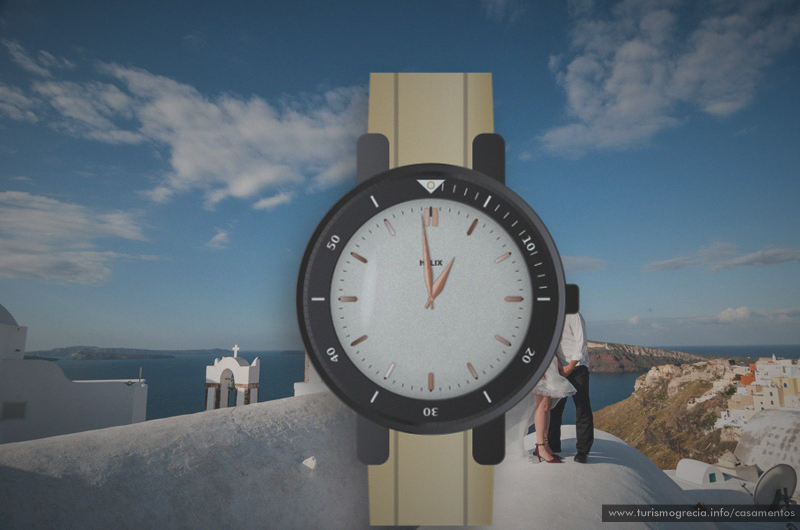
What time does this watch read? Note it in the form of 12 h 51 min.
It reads 12 h 59 min
